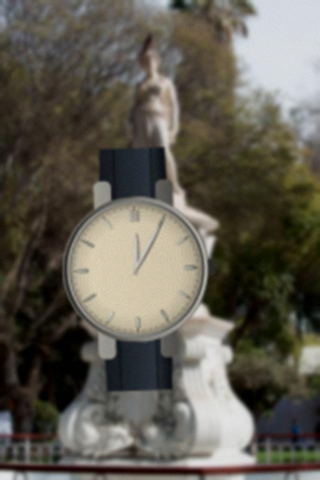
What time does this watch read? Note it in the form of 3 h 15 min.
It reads 12 h 05 min
